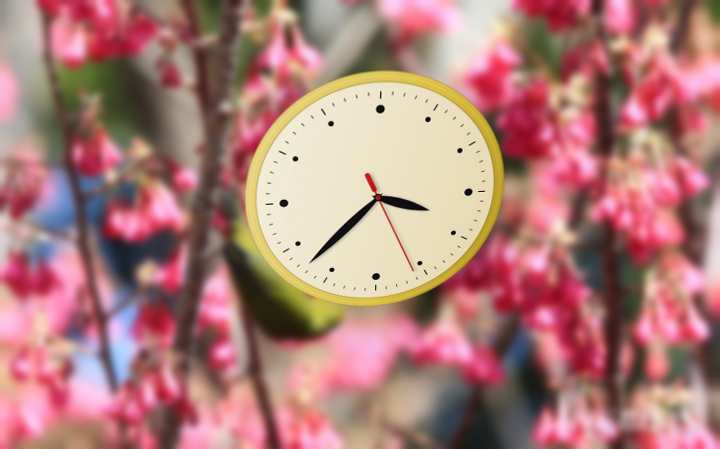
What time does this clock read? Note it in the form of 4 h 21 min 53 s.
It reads 3 h 37 min 26 s
